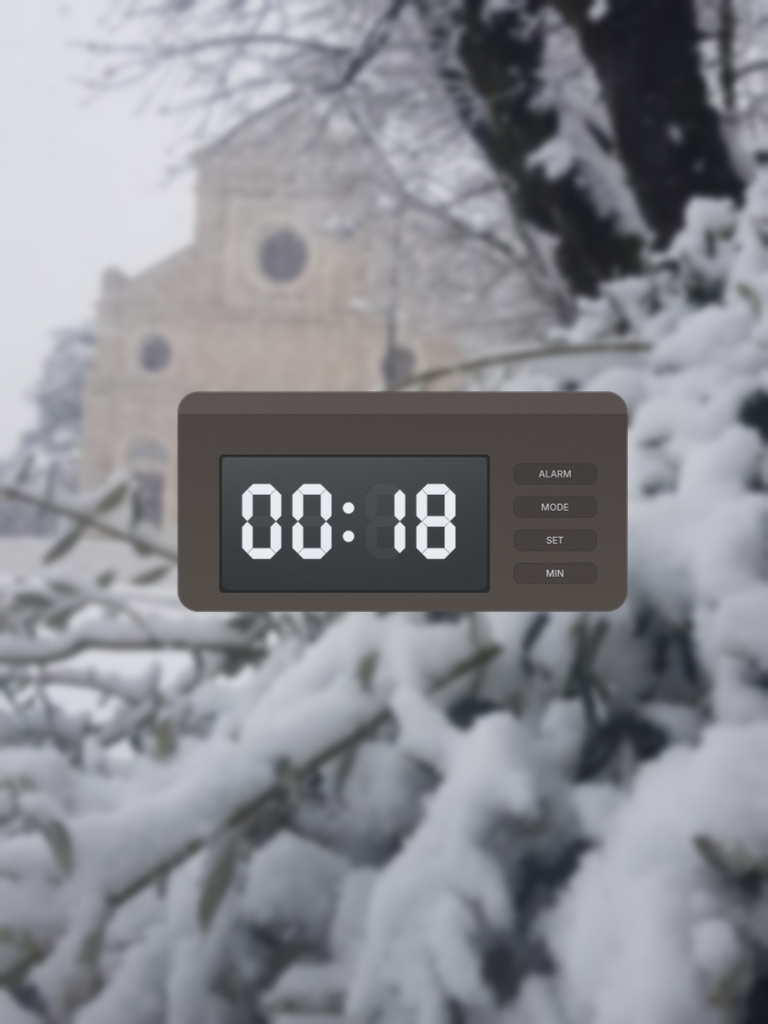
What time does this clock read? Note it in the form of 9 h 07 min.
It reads 0 h 18 min
